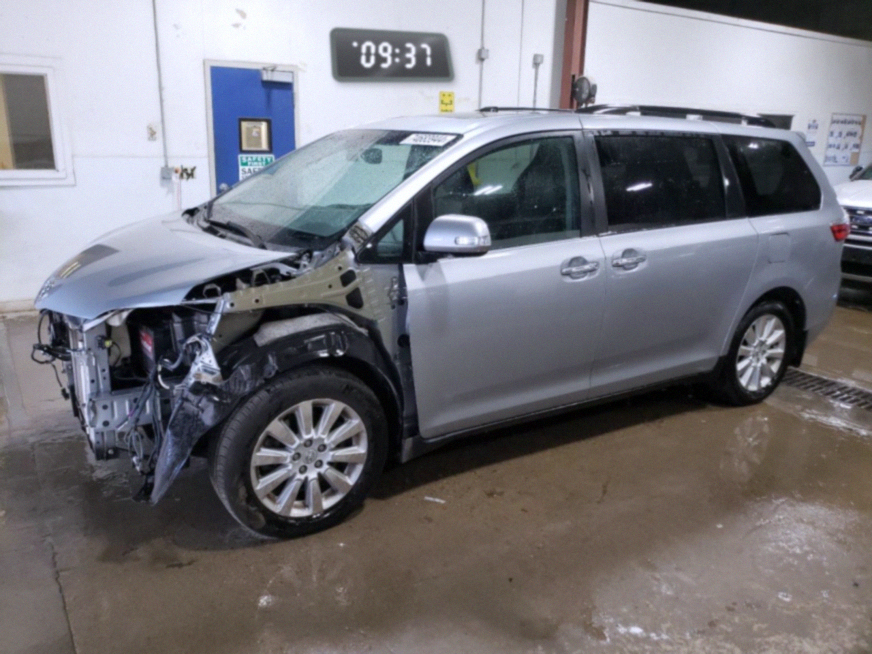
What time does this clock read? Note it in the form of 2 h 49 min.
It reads 9 h 37 min
